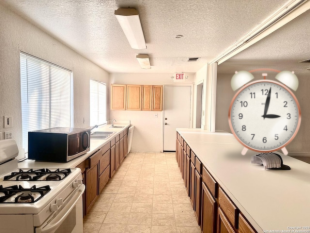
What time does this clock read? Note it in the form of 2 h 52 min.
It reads 3 h 02 min
